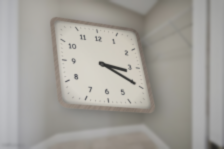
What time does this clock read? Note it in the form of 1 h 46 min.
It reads 3 h 20 min
